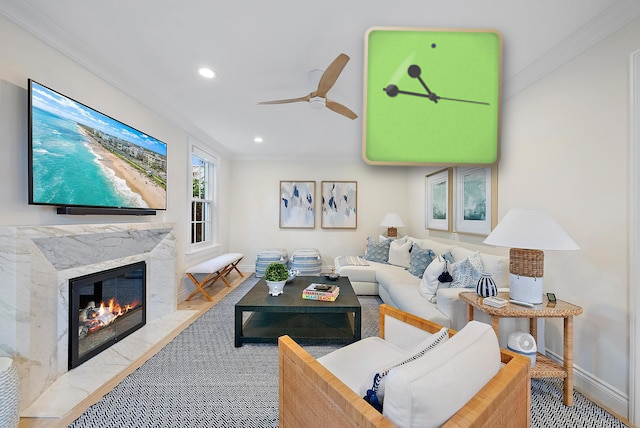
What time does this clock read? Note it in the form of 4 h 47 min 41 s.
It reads 10 h 46 min 16 s
